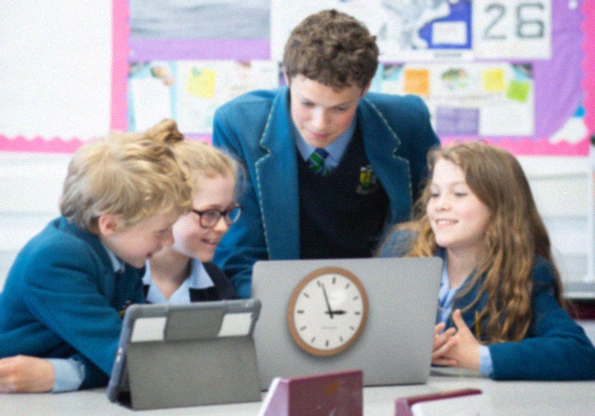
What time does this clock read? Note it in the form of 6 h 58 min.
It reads 2 h 56 min
